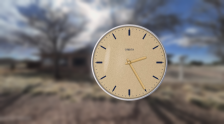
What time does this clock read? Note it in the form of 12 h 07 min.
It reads 2 h 25 min
